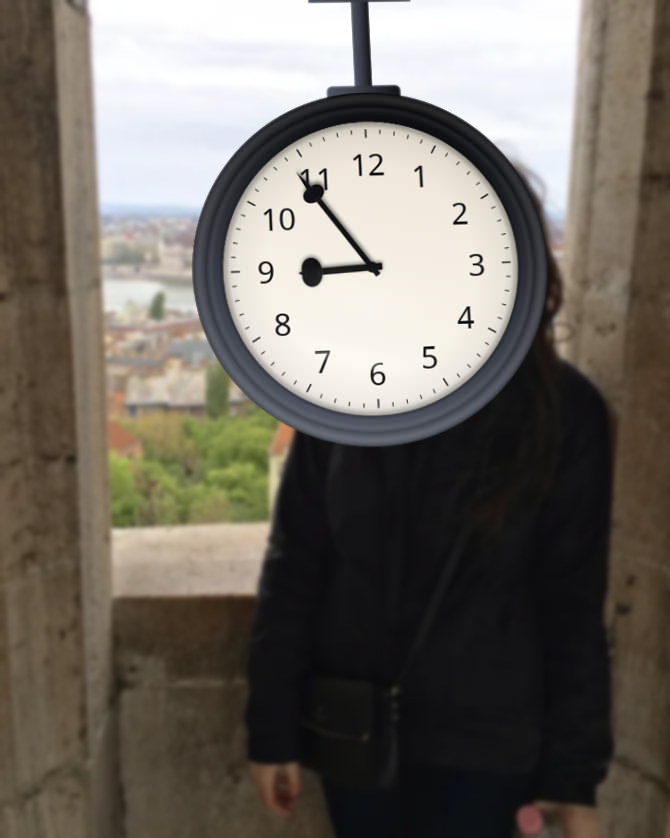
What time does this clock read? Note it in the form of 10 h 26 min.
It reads 8 h 54 min
